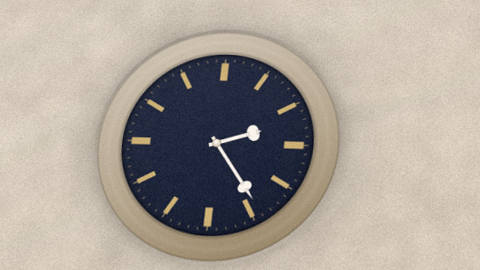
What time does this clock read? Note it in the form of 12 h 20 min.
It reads 2 h 24 min
